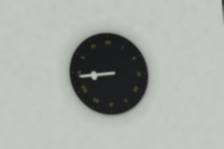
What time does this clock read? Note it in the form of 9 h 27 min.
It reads 8 h 44 min
